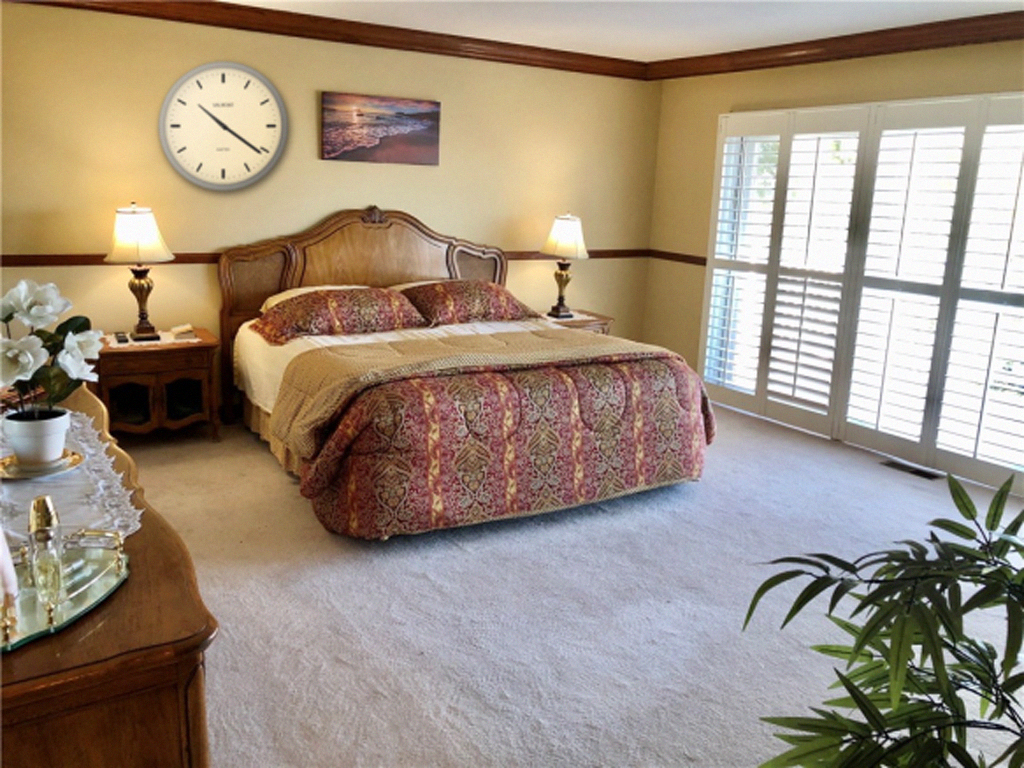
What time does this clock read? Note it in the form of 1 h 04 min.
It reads 10 h 21 min
